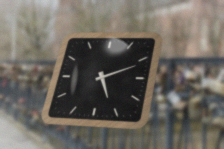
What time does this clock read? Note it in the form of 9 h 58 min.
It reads 5 h 11 min
